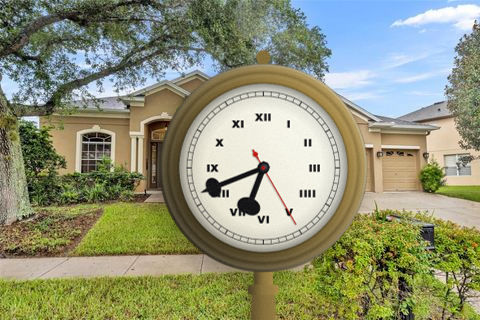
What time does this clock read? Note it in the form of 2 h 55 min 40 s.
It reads 6 h 41 min 25 s
